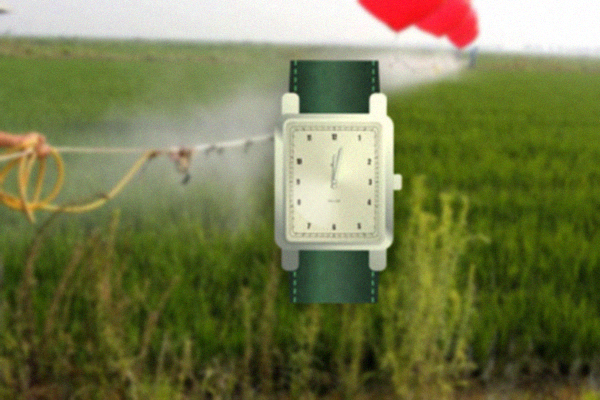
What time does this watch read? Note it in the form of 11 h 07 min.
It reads 12 h 02 min
